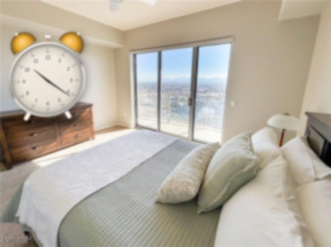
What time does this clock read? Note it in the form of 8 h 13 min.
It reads 10 h 21 min
